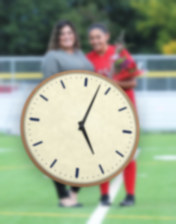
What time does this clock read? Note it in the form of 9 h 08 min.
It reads 5 h 03 min
